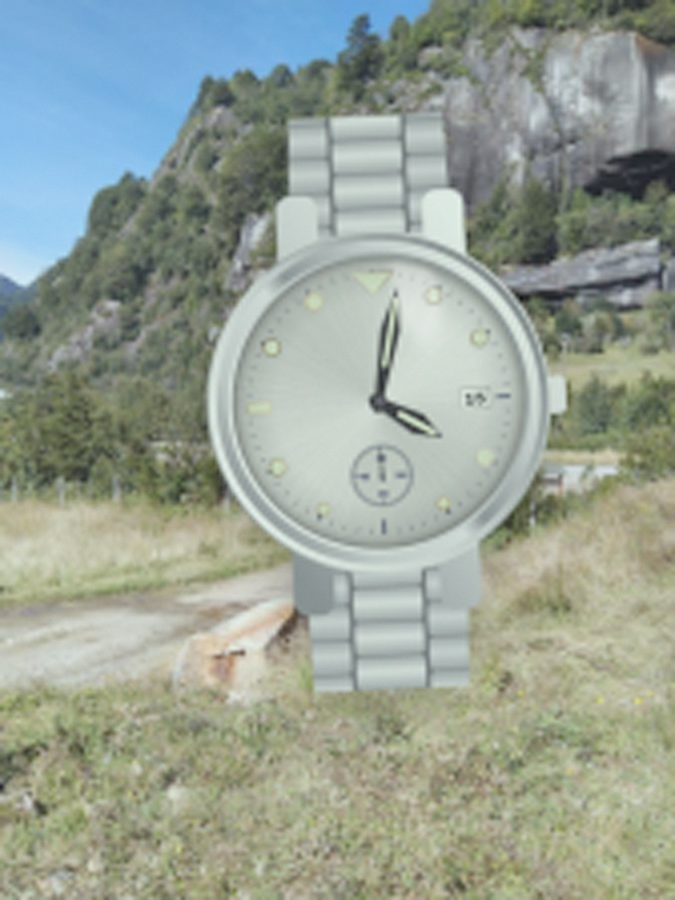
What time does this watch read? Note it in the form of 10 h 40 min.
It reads 4 h 02 min
